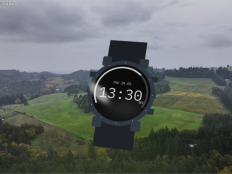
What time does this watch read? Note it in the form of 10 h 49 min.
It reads 13 h 30 min
